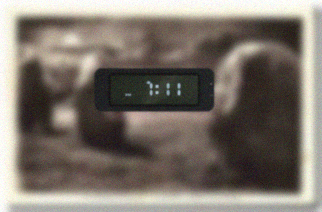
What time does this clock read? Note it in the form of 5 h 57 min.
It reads 7 h 11 min
